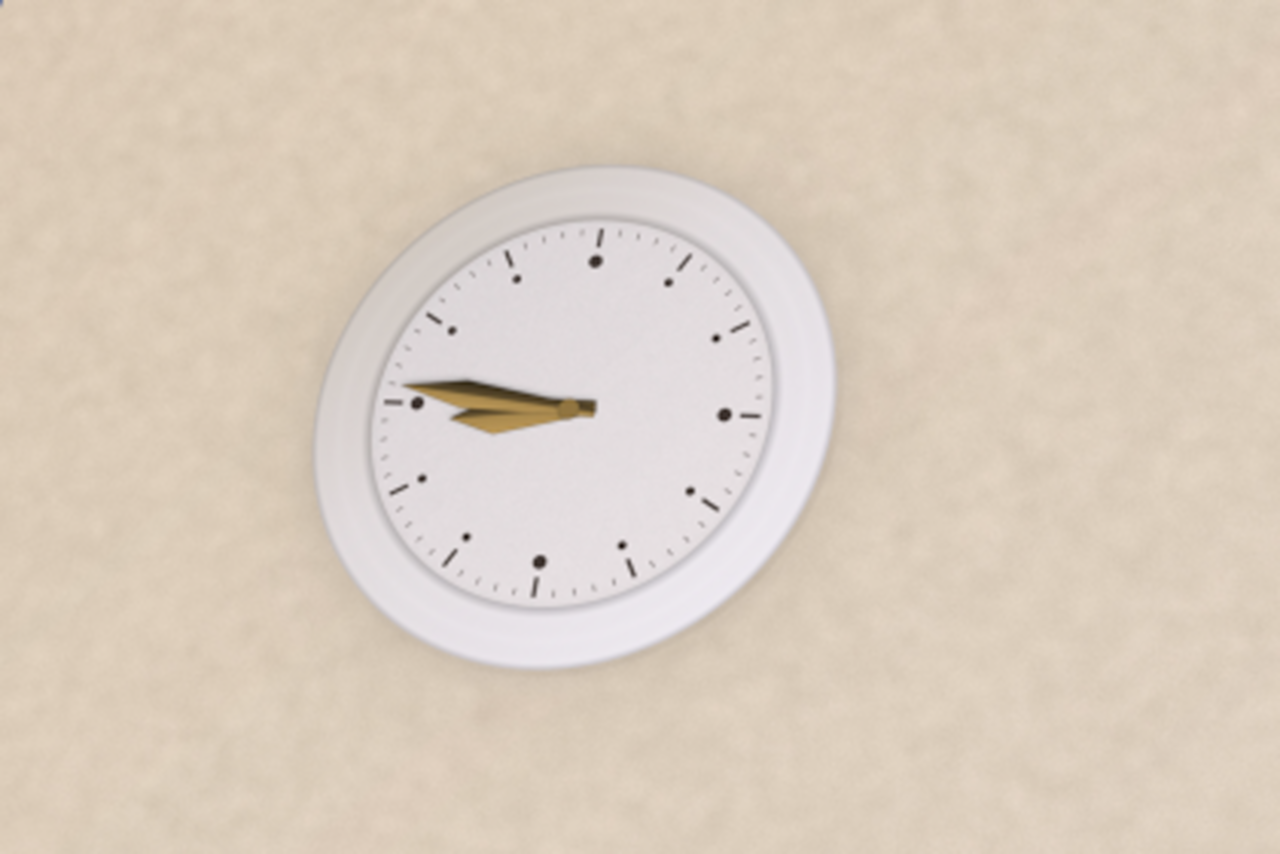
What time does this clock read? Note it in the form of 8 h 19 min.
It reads 8 h 46 min
